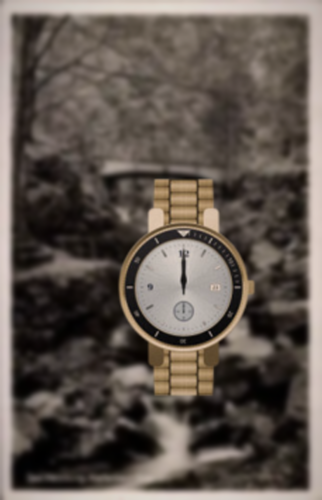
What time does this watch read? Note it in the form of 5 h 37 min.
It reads 12 h 00 min
